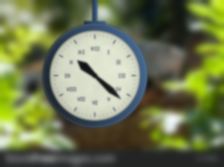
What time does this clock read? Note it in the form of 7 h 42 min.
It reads 10 h 22 min
